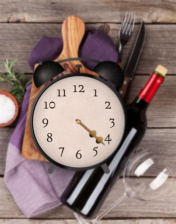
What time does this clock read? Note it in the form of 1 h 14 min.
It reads 4 h 22 min
